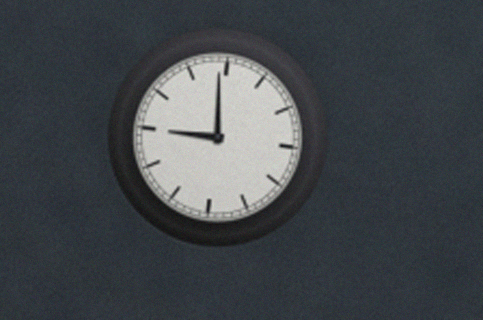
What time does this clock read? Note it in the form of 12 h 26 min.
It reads 8 h 59 min
